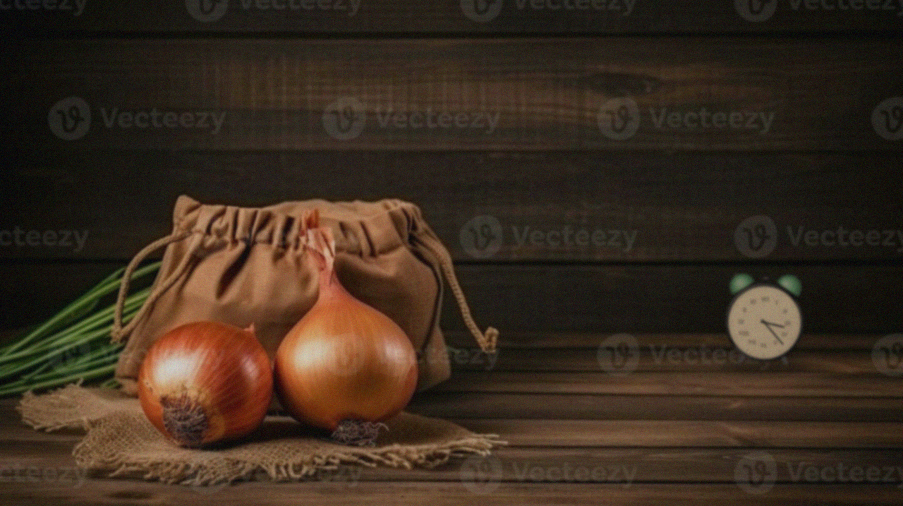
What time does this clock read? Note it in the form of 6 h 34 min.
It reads 3 h 23 min
